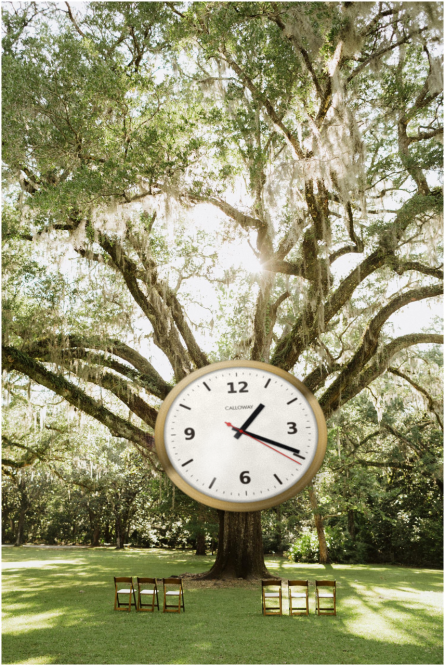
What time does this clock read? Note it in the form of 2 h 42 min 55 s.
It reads 1 h 19 min 21 s
